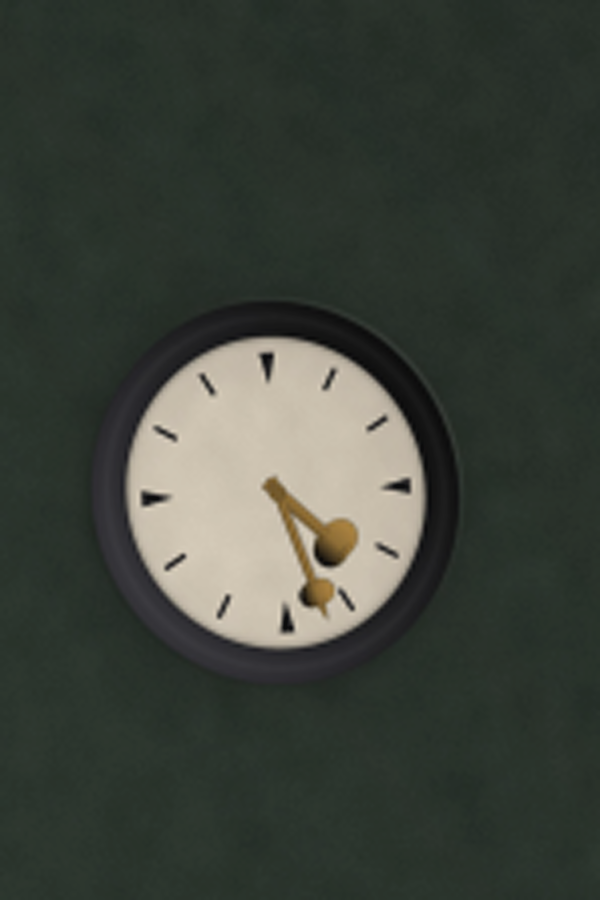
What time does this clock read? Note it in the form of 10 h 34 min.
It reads 4 h 27 min
